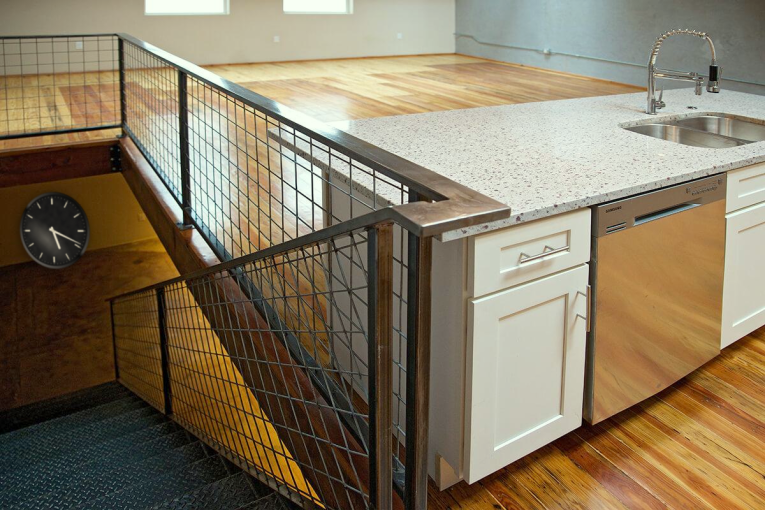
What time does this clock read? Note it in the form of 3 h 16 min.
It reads 5 h 19 min
